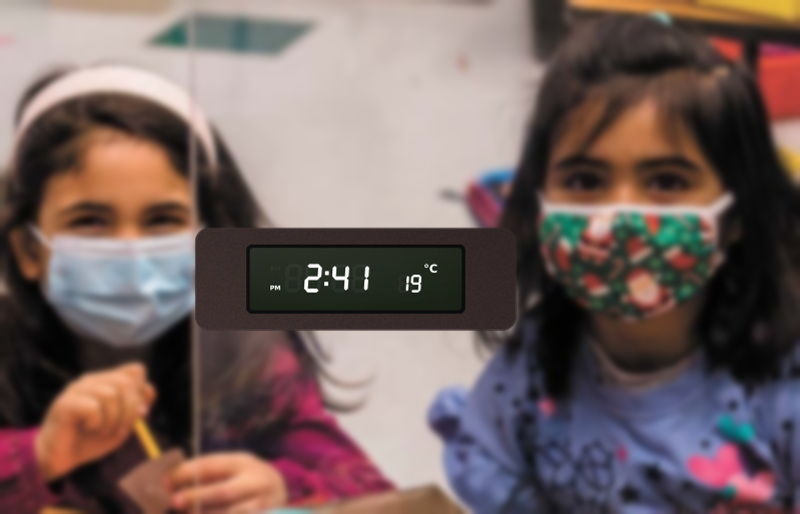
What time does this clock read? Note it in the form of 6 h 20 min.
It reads 2 h 41 min
